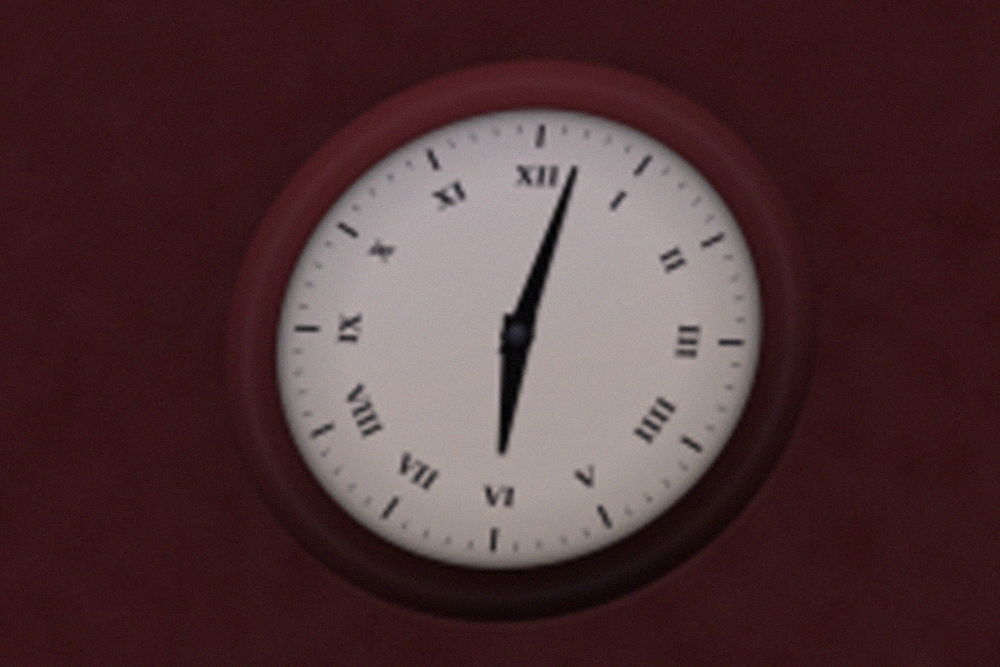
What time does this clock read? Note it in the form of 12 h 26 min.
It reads 6 h 02 min
